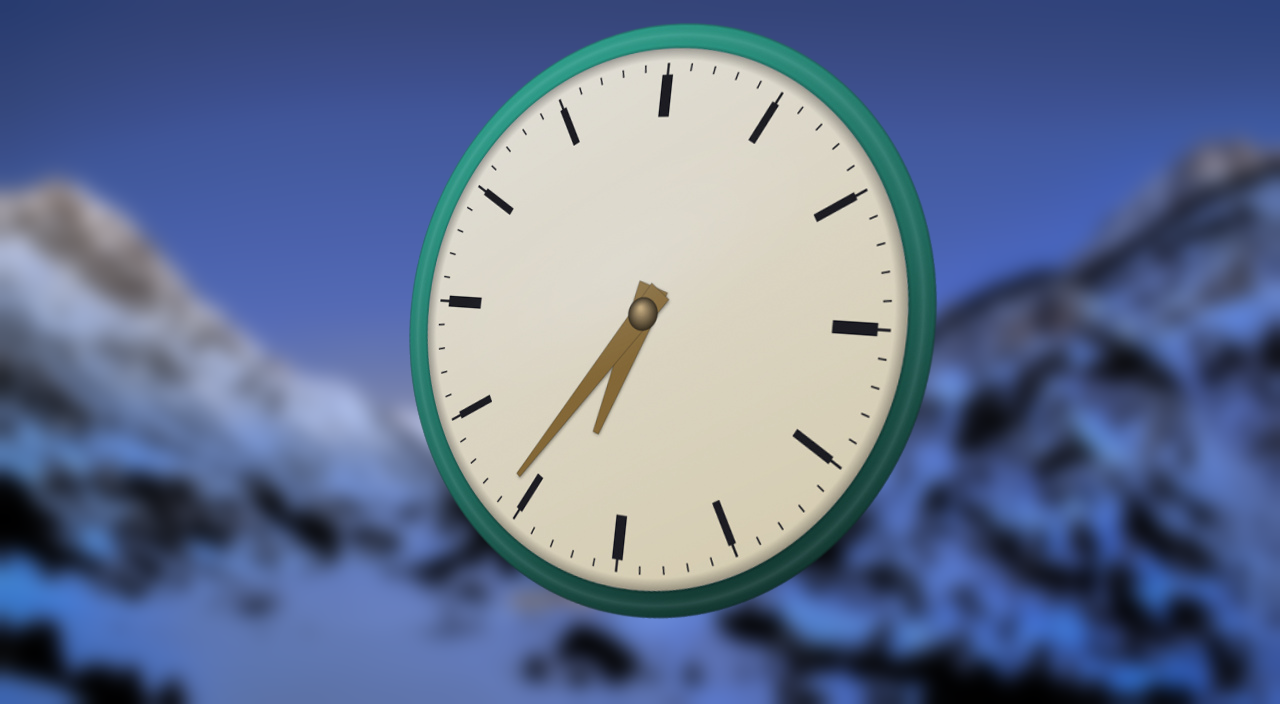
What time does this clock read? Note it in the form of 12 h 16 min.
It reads 6 h 36 min
